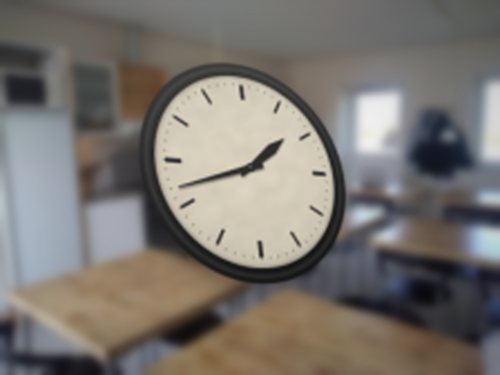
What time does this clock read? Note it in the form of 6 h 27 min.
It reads 1 h 42 min
